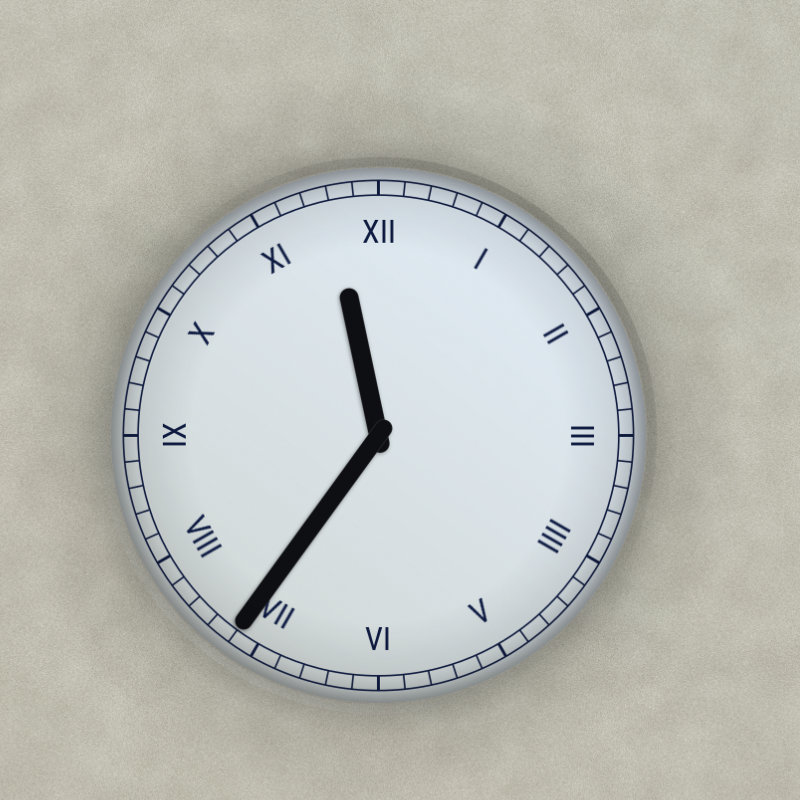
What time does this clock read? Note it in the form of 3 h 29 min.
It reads 11 h 36 min
